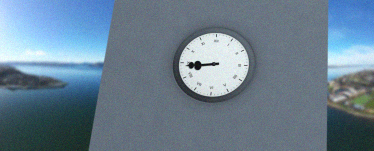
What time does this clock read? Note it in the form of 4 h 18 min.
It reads 8 h 44 min
